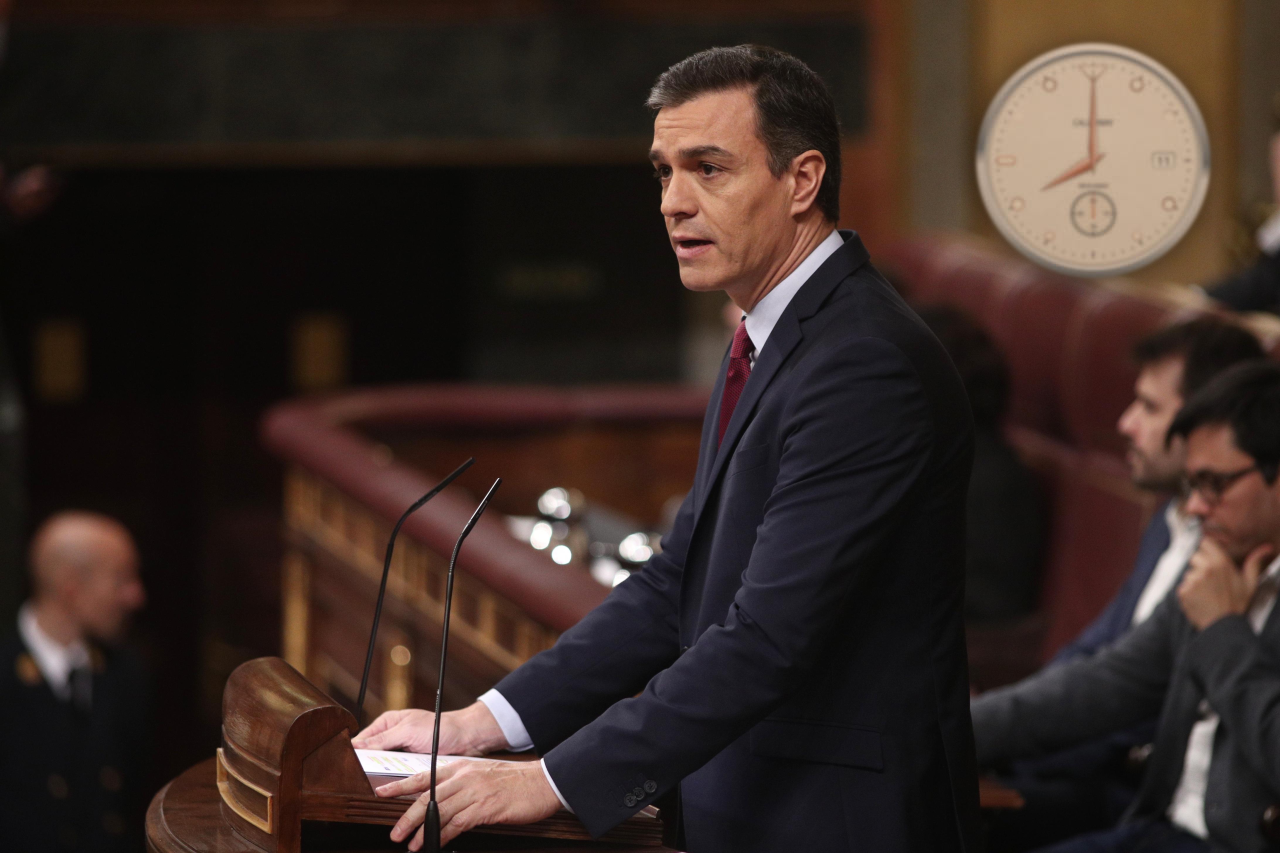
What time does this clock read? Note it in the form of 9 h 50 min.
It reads 8 h 00 min
